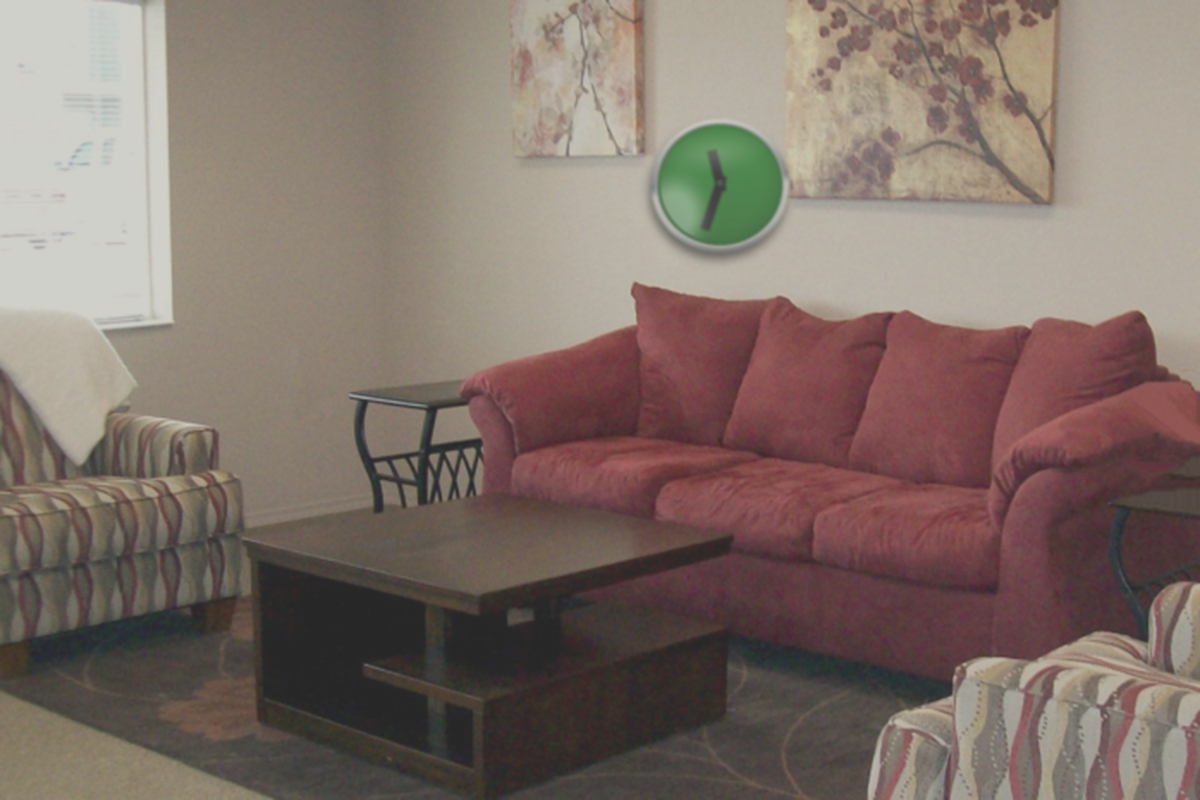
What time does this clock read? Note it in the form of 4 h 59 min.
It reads 11 h 33 min
